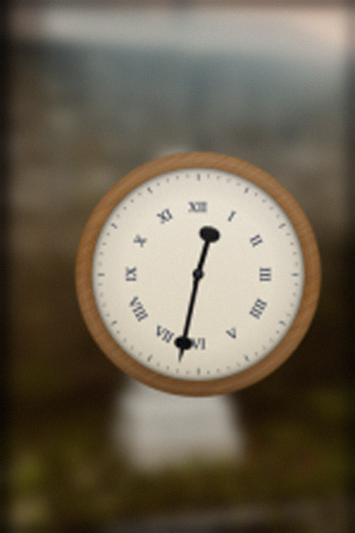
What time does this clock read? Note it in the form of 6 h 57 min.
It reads 12 h 32 min
